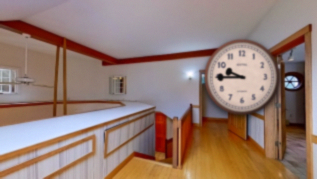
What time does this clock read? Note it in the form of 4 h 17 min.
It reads 9 h 45 min
